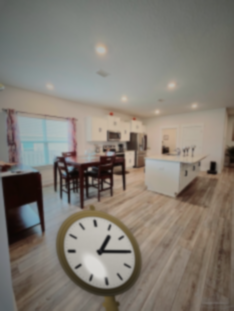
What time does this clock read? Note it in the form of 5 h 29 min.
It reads 1 h 15 min
